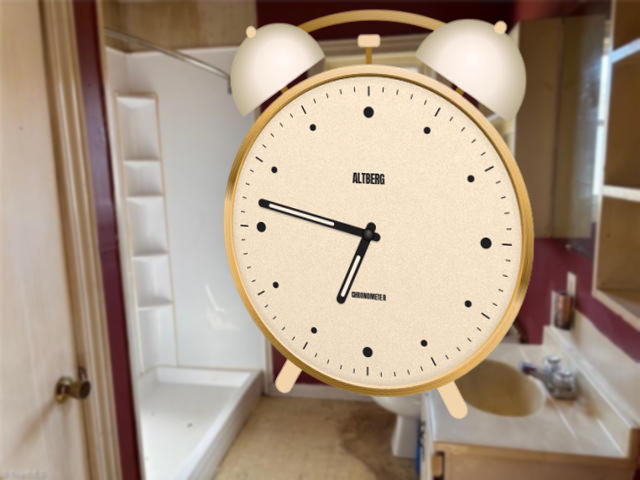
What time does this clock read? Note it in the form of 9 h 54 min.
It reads 6 h 47 min
